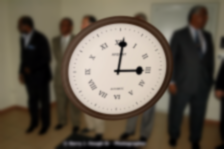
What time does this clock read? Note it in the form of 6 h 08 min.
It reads 3 h 01 min
